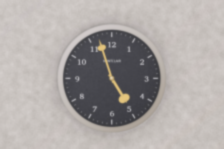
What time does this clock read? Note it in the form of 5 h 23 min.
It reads 4 h 57 min
